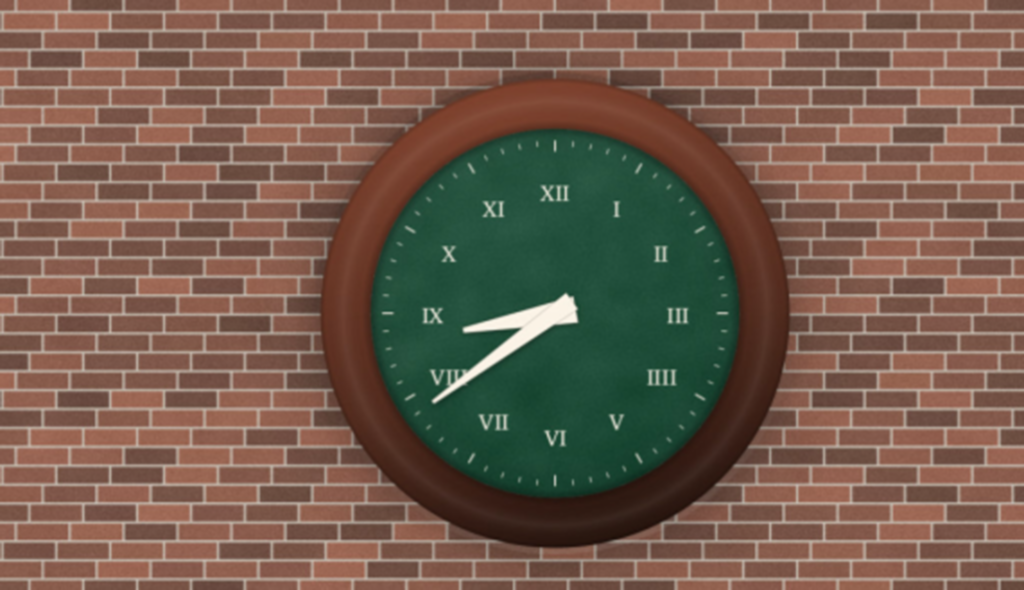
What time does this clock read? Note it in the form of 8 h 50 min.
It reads 8 h 39 min
